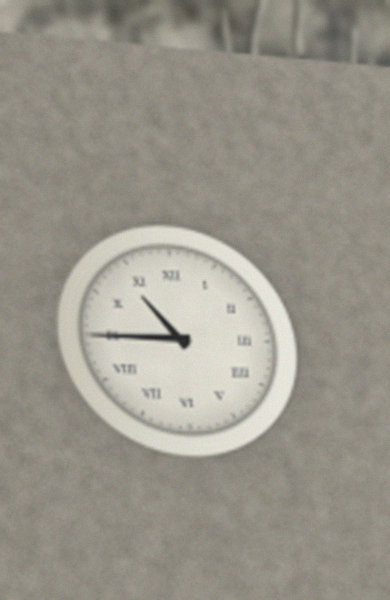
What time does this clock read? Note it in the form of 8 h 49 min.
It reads 10 h 45 min
